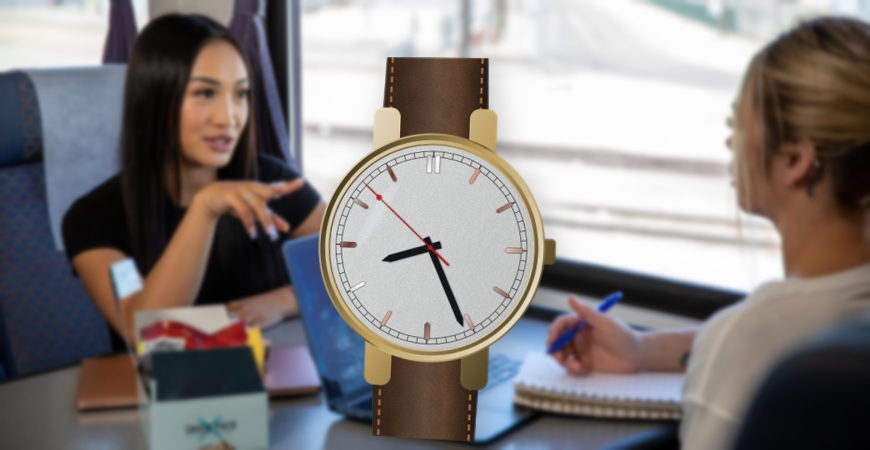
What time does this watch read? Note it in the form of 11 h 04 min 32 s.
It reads 8 h 25 min 52 s
